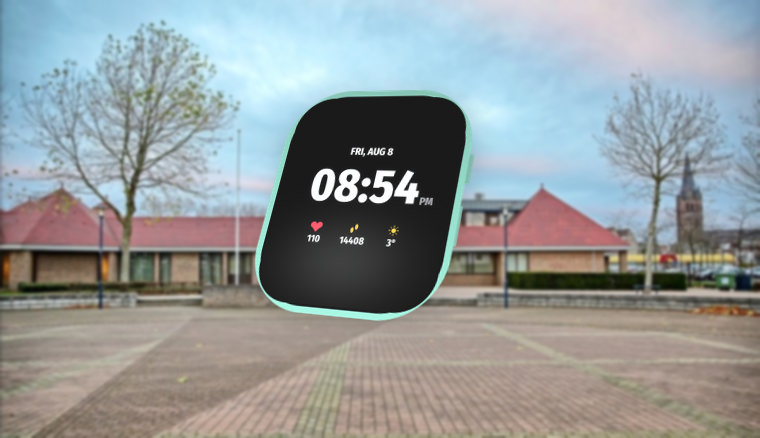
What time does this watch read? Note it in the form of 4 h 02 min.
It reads 8 h 54 min
